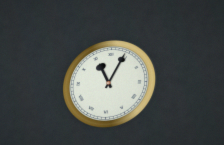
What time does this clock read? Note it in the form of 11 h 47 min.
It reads 11 h 04 min
